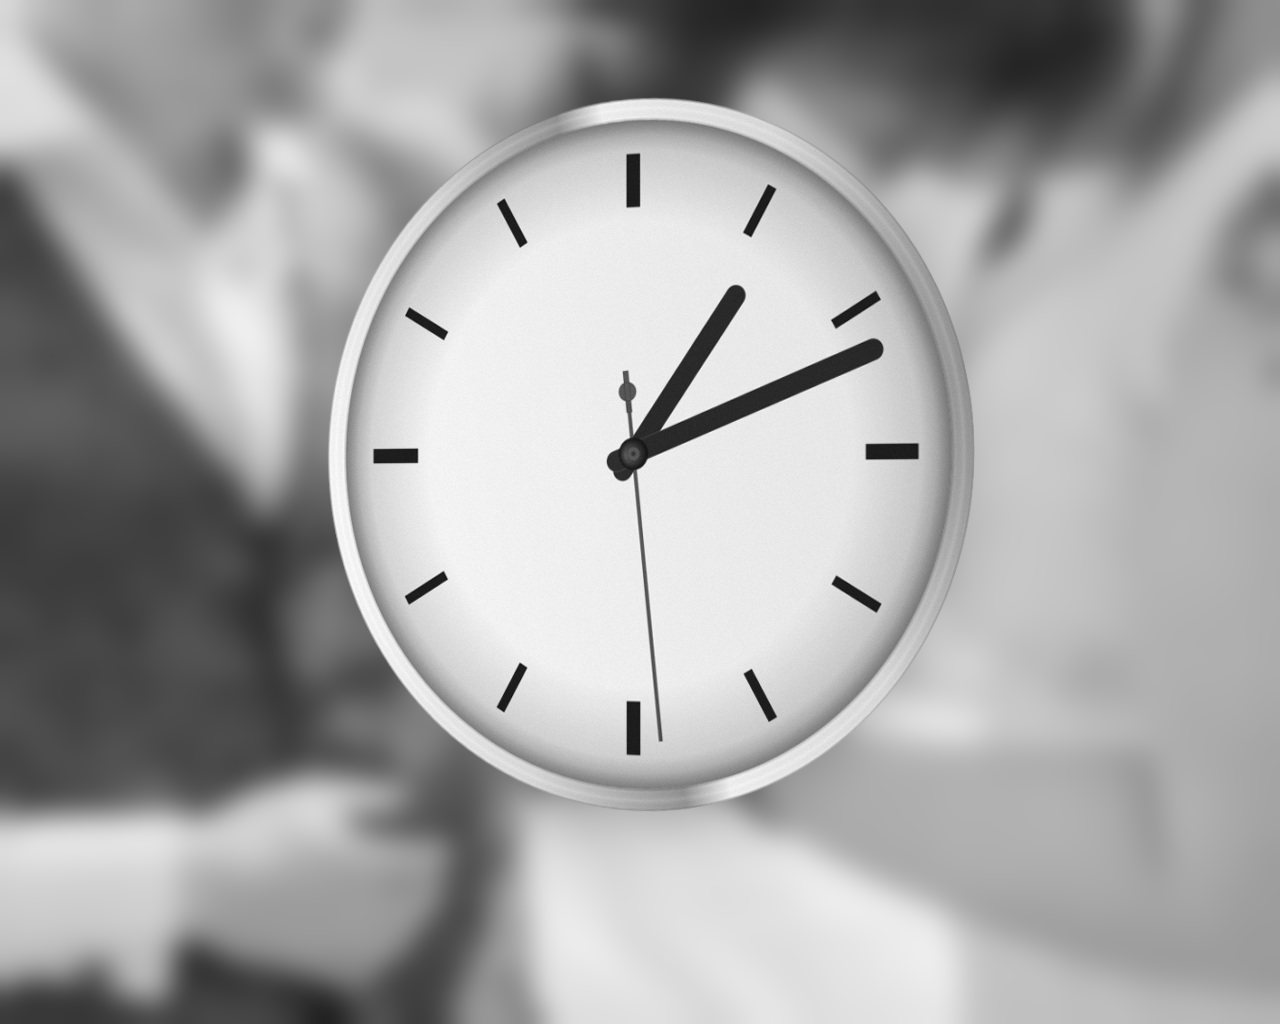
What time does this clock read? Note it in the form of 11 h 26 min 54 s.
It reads 1 h 11 min 29 s
